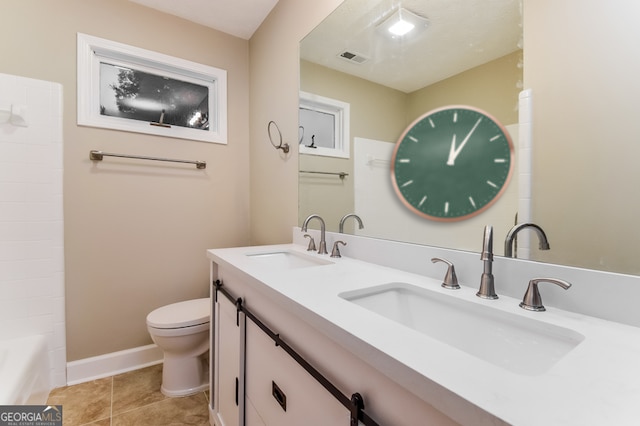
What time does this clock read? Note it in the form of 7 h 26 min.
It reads 12 h 05 min
